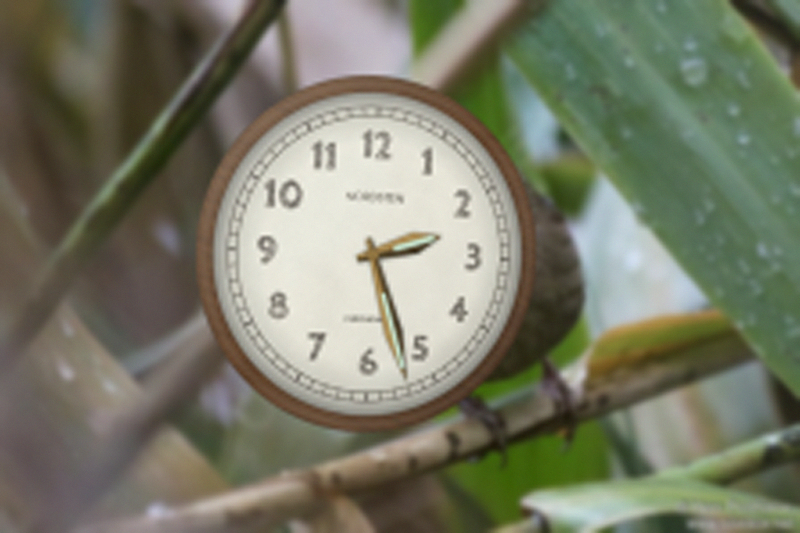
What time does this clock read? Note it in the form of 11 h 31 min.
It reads 2 h 27 min
